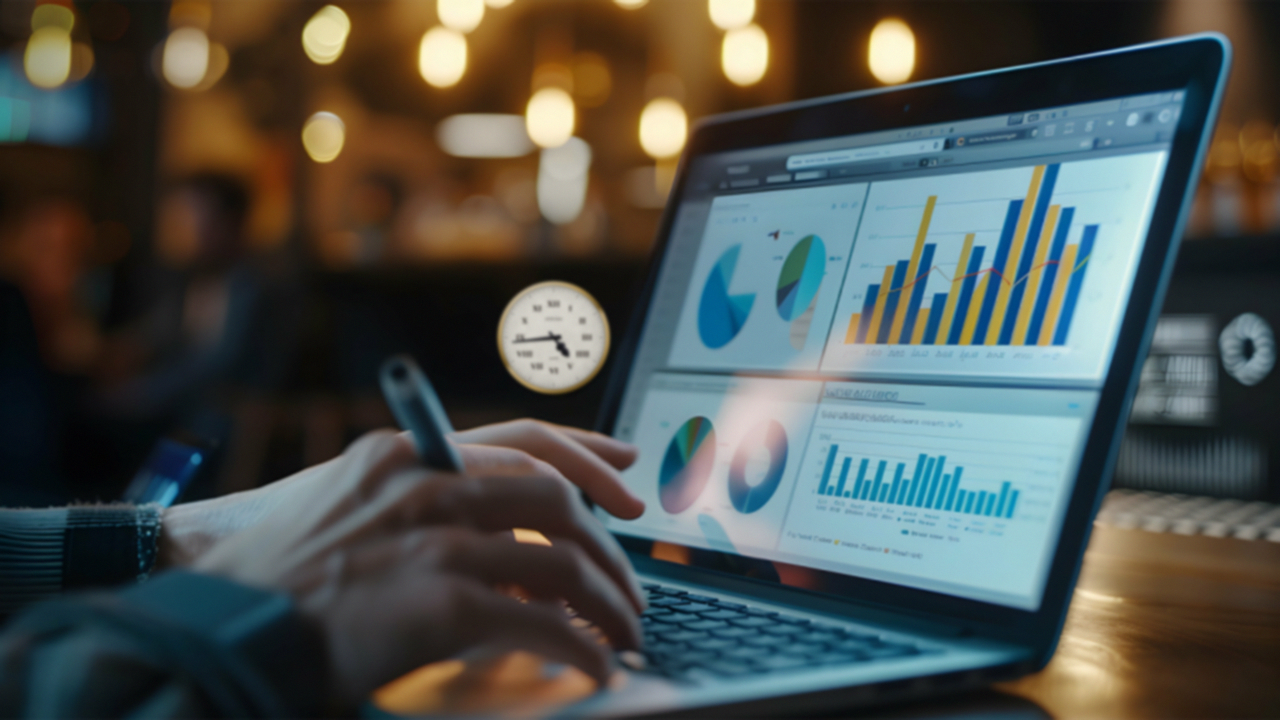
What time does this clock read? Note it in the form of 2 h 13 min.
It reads 4 h 44 min
